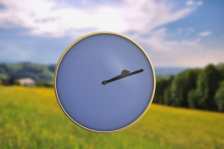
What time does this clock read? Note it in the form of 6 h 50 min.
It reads 2 h 12 min
